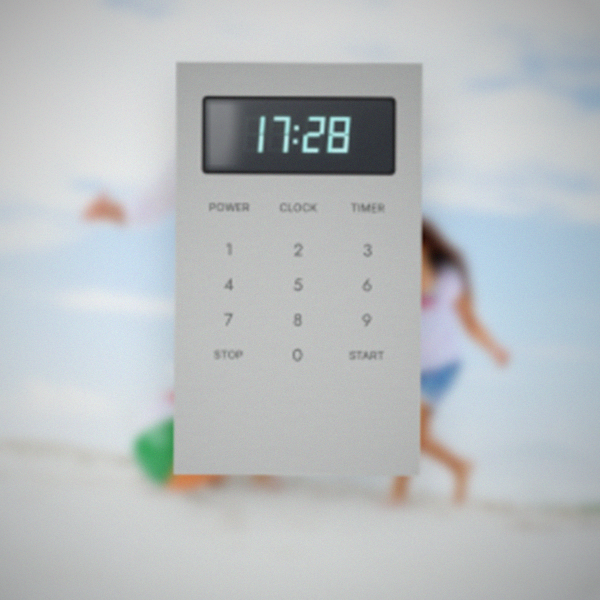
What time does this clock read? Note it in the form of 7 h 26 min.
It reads 17 h 28 min
